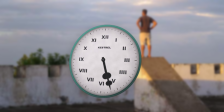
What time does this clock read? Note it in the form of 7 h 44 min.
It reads 5 h 27 min
